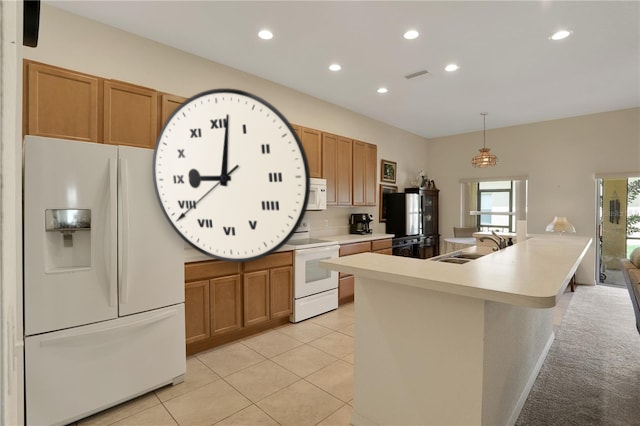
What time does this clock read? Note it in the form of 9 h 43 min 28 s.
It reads 9 h 01 min 39 s
